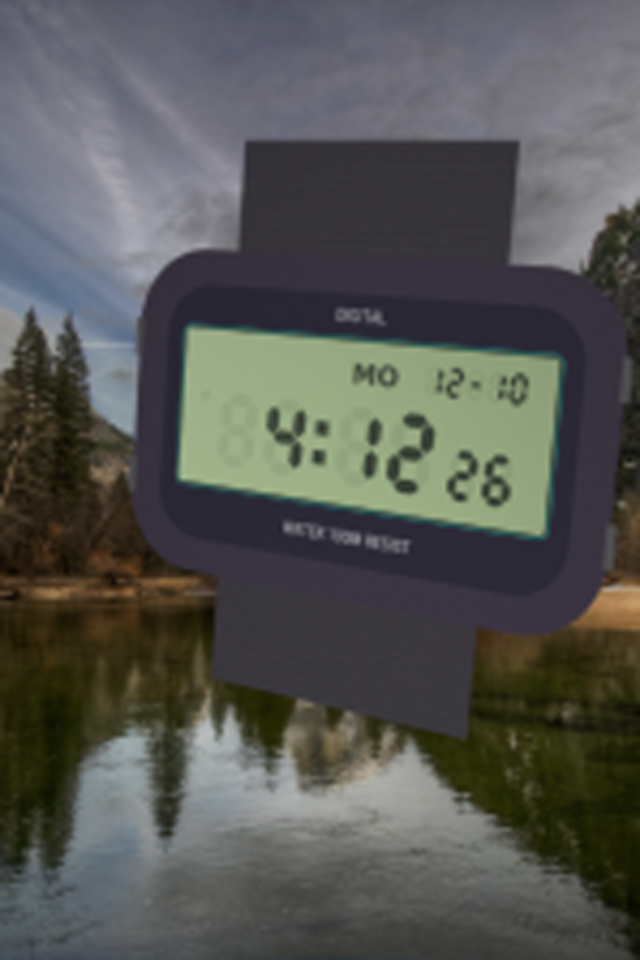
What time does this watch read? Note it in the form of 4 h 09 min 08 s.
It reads 4 h 12 min 26 s
